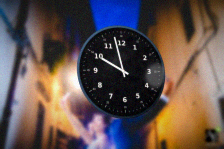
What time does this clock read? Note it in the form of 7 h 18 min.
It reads 9 h 58 min
